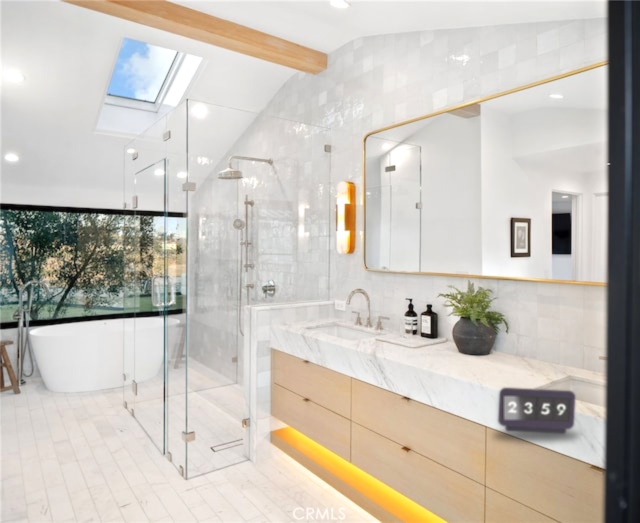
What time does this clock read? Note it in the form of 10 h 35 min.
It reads 23 h 59 min
